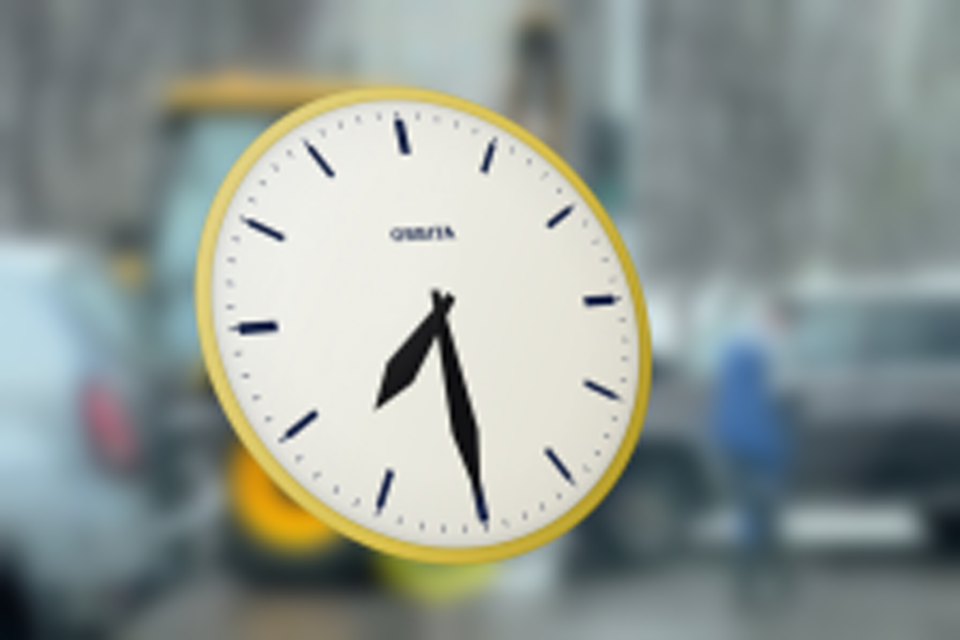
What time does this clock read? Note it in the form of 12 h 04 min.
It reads 7 h 30 min
